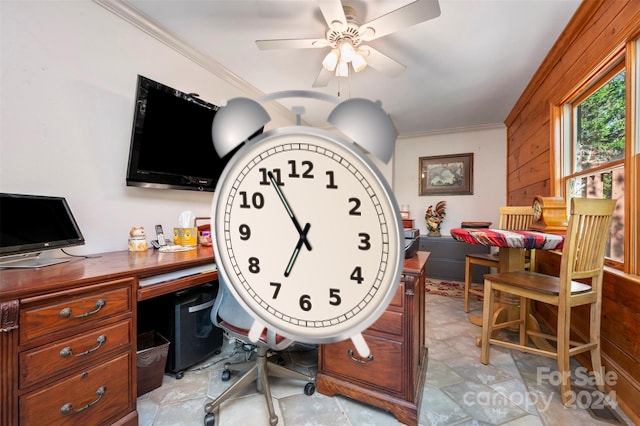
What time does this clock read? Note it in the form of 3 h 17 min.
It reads 6 h 55 min
